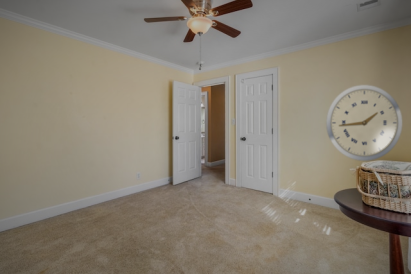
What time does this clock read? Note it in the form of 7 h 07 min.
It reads 1 h 44 min
